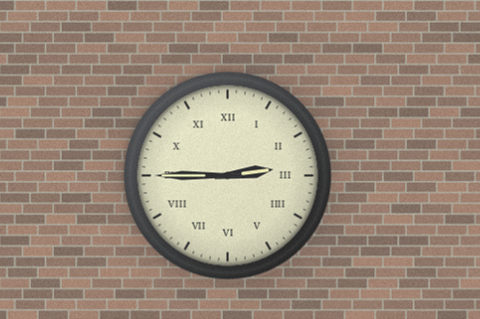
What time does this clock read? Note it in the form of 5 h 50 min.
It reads 2 h 45 min
